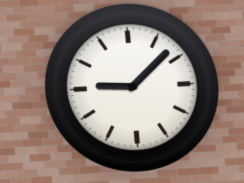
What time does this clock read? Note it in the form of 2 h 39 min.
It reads 9 h 08 min
